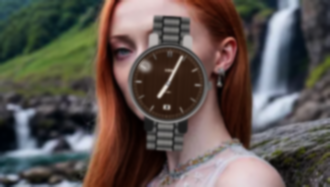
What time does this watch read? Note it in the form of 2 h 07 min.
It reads 7 h 04 min
